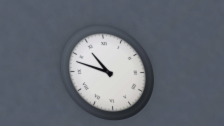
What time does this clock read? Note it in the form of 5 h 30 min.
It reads 10 h 48 min
